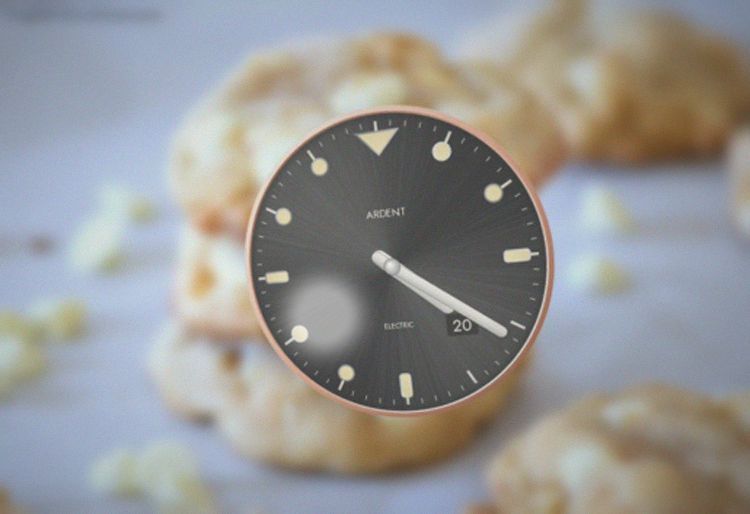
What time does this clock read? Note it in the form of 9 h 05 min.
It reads 4 h 21 min
